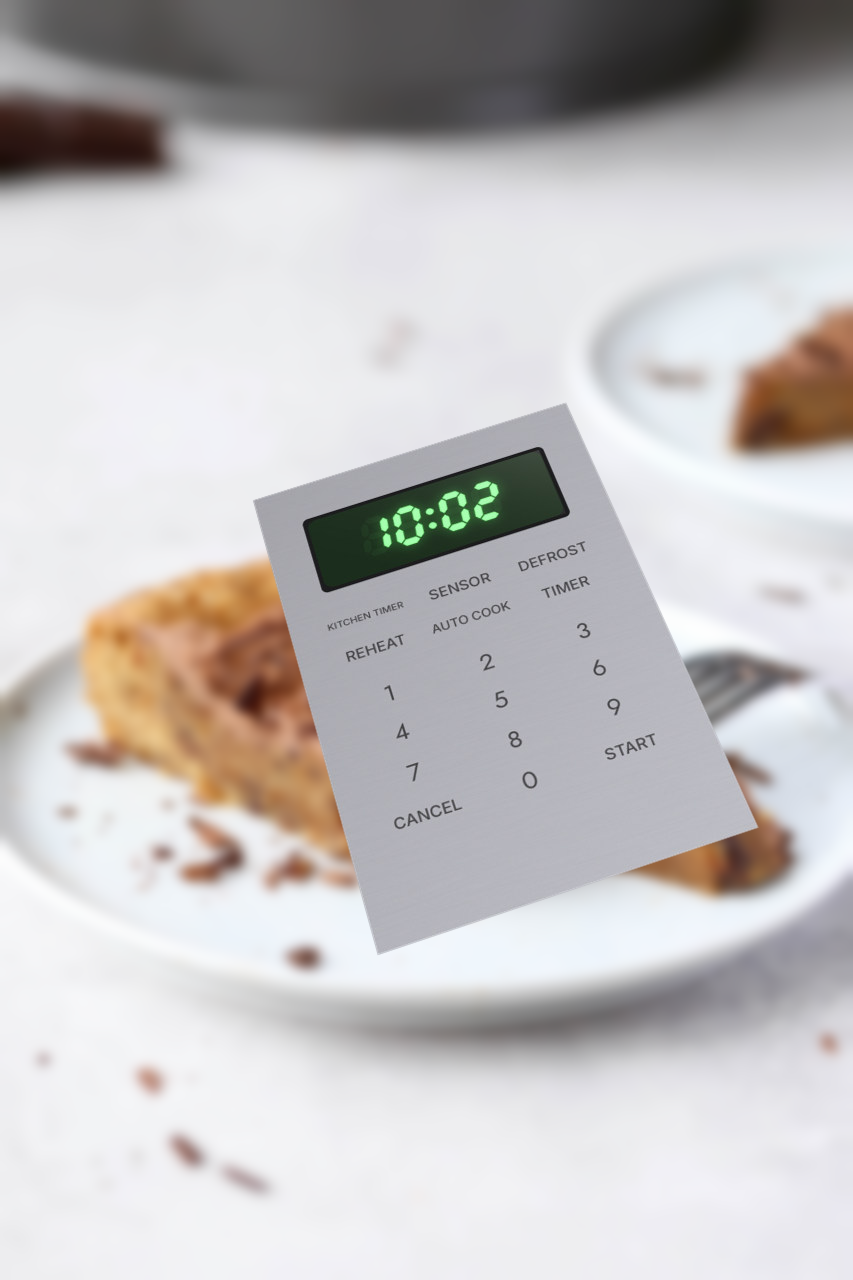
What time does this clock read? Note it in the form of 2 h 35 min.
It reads 10 h 02 min
